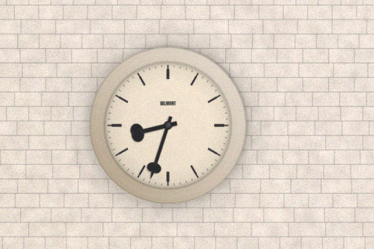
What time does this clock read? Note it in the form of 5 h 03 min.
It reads 8 h 33 min
